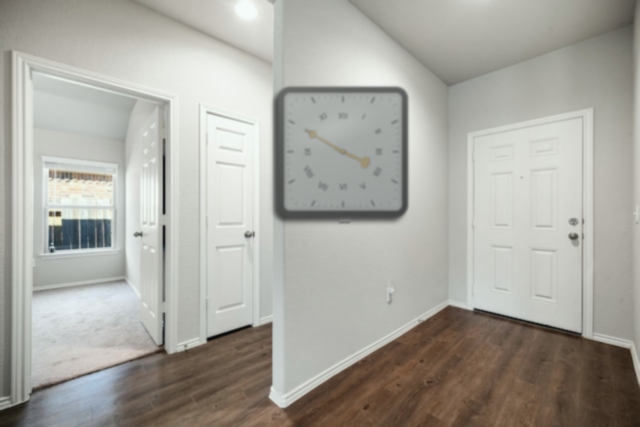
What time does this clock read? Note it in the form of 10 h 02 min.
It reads 3 h 50 min
